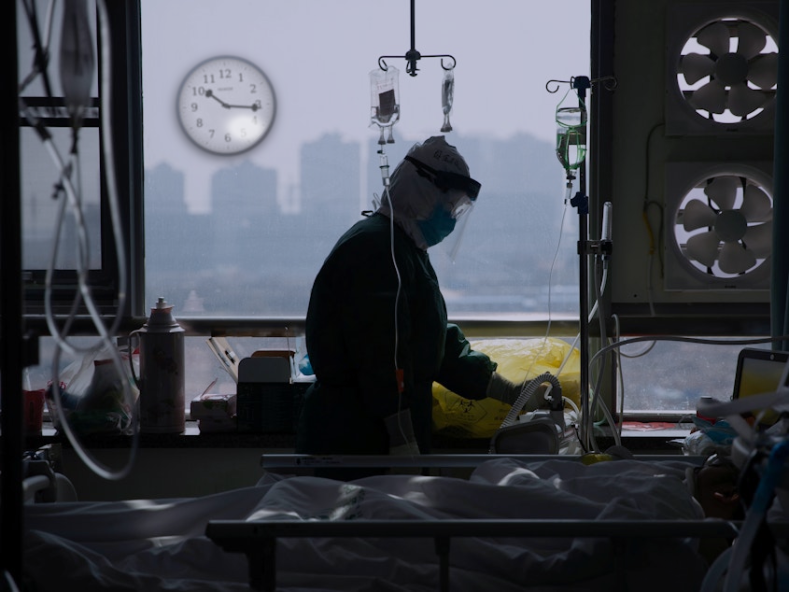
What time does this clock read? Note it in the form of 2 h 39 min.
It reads 10 h 16 min
